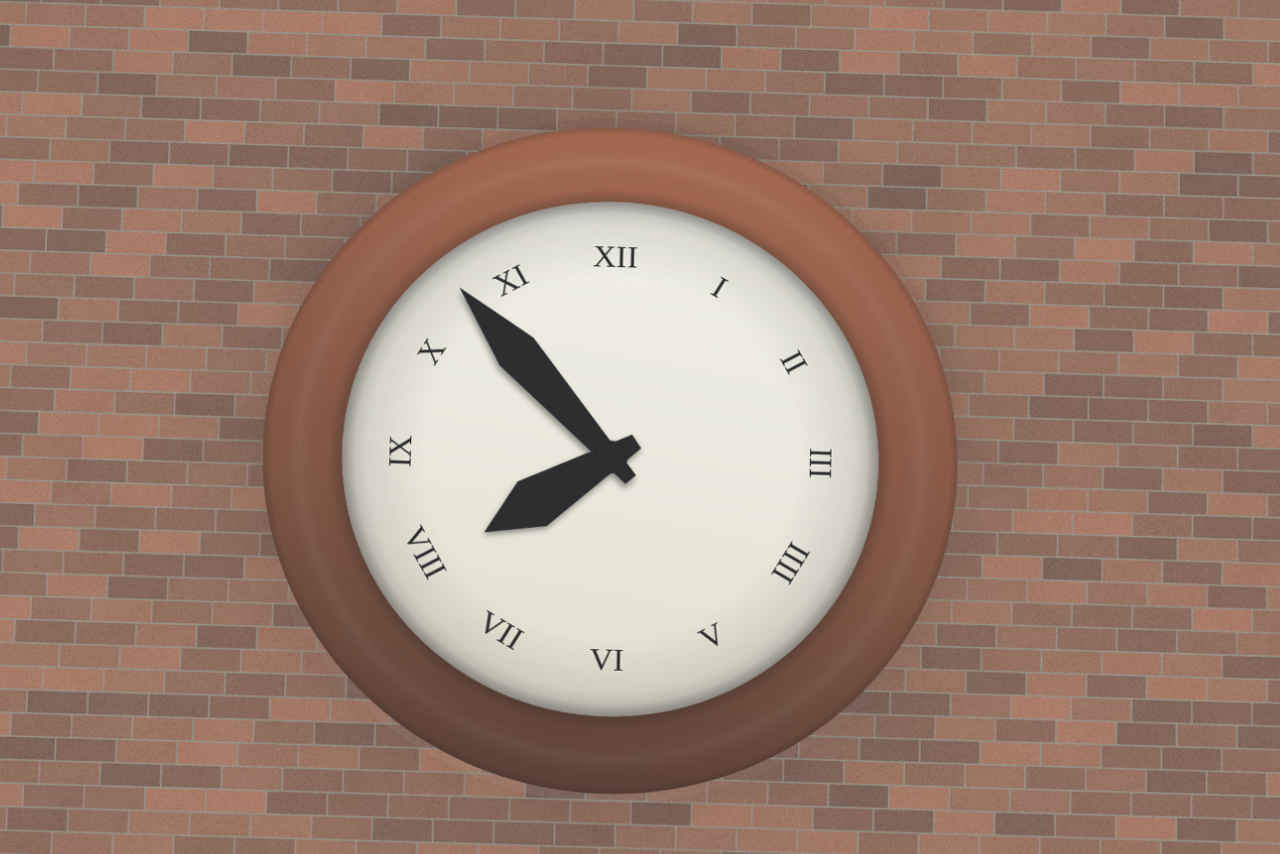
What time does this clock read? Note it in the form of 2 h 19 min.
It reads 7 h 53 min
